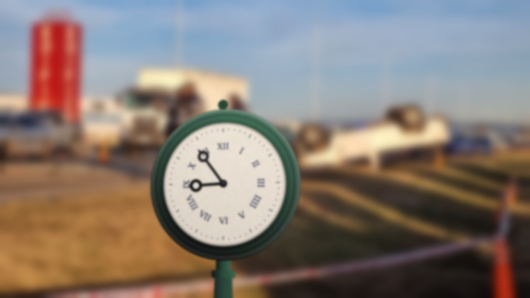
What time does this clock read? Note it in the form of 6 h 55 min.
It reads 8 h 54 min
